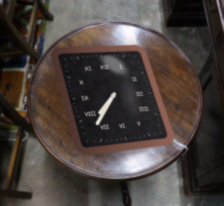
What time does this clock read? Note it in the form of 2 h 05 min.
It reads 7 h 37 min
